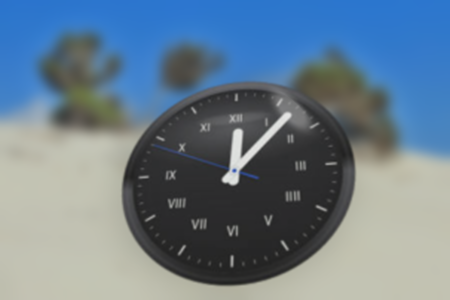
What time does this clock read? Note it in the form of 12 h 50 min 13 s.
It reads 12 h 06 min 49 s
